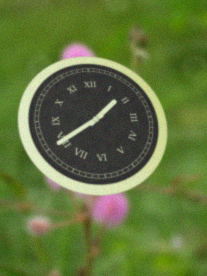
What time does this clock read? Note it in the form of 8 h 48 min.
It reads 1 h 40 min
